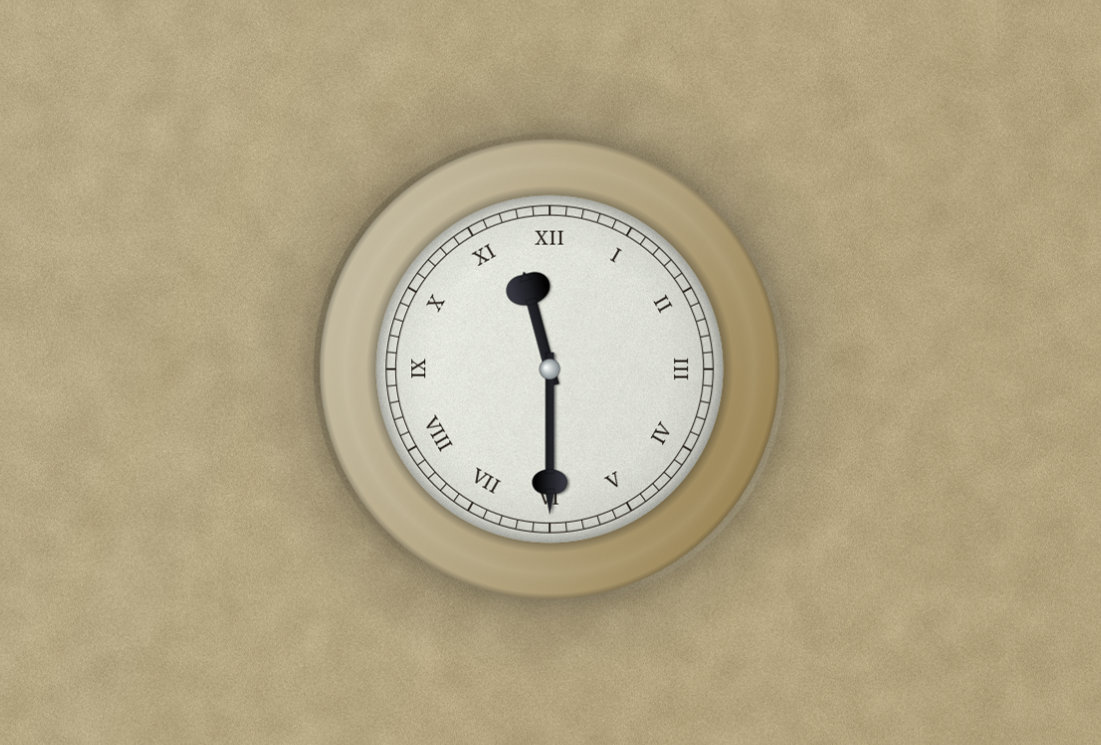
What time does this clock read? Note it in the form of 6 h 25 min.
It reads 11 h 30 min
